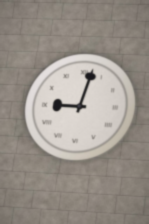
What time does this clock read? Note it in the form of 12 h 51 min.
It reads 9 h 02 min
